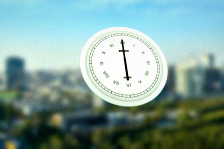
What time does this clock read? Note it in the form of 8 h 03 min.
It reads 6 h 00 min
